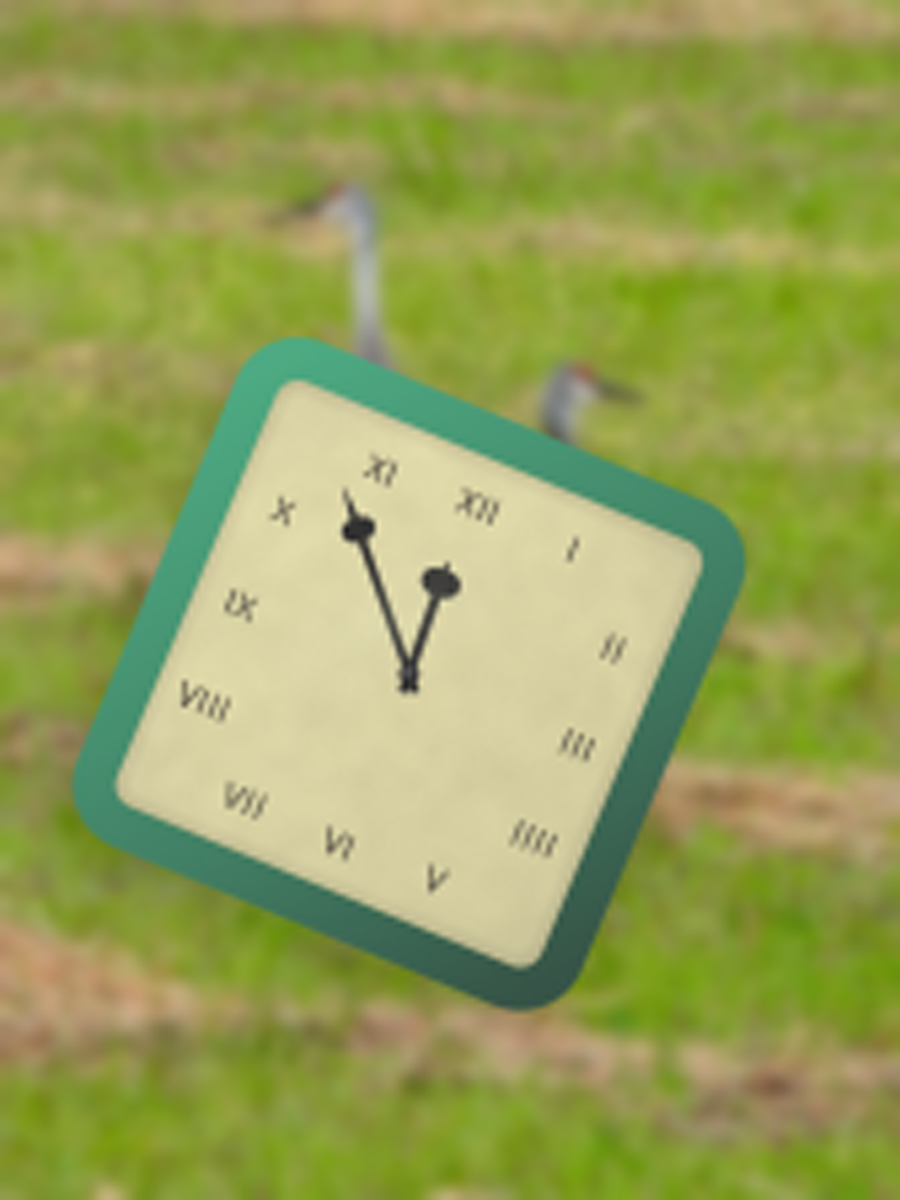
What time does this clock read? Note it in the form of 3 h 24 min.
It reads 11 h 53 min
